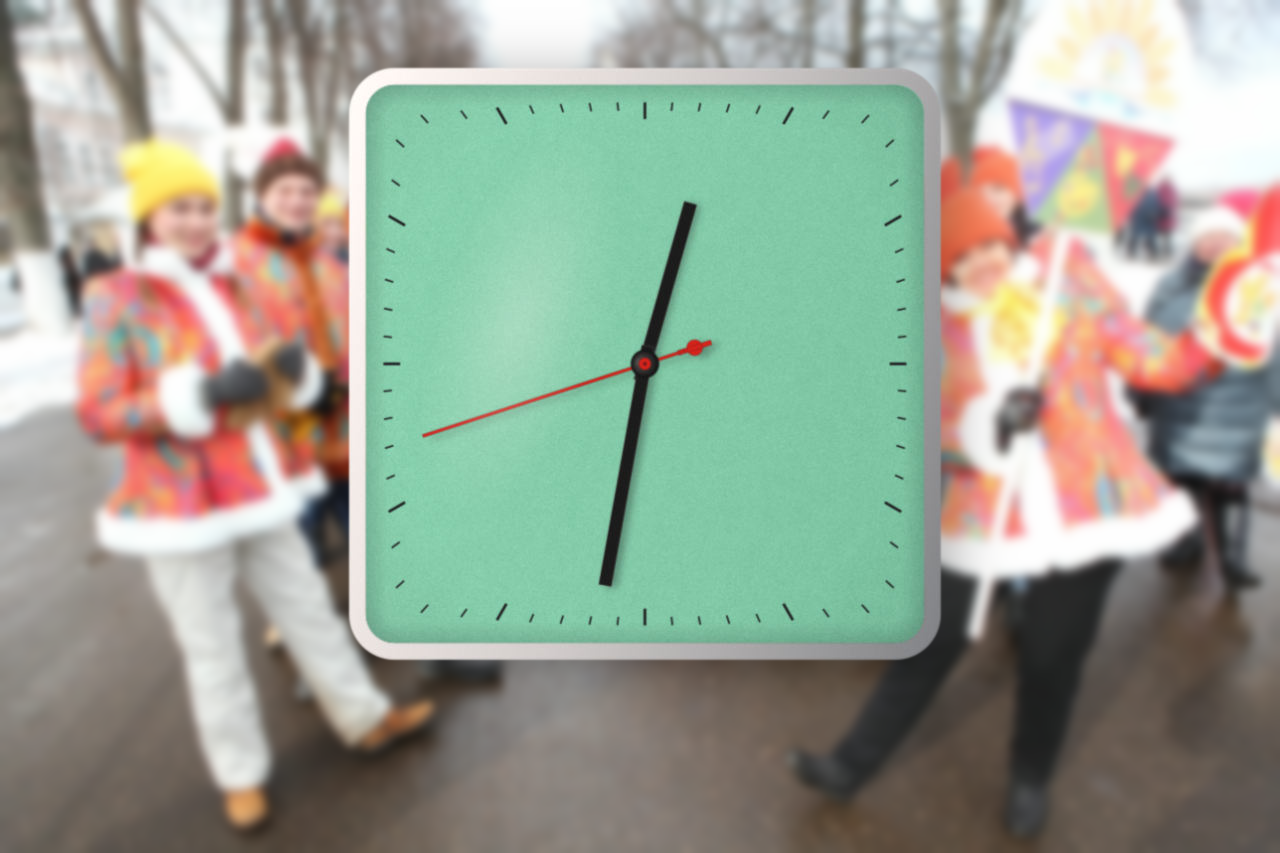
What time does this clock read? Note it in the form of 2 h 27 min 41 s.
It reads 12 h 31 min 42 s
